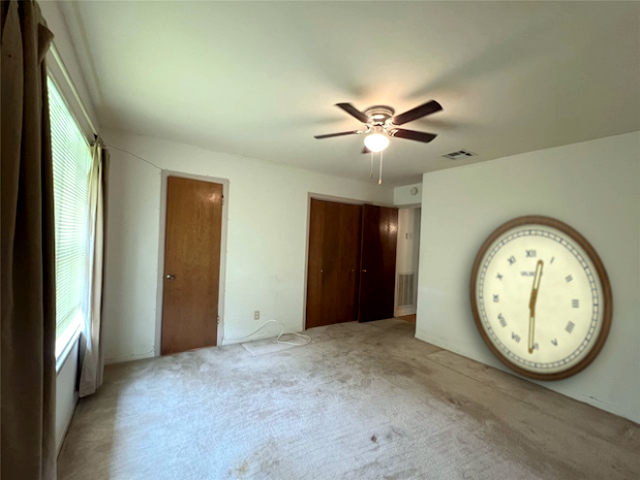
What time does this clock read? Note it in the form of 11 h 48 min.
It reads 12 h 31 min
